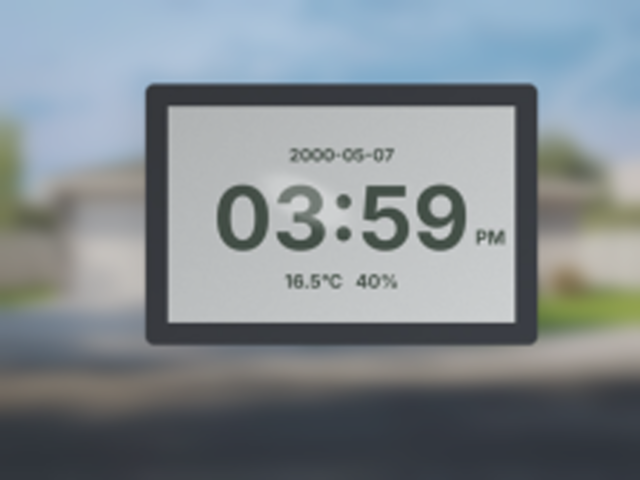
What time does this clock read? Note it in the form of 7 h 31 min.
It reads 3 h 59 min
